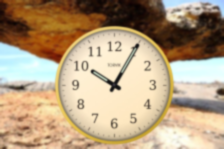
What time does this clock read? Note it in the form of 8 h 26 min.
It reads 10 h 05 min
